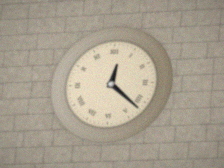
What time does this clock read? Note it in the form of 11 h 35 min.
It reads 12 h 22 min
